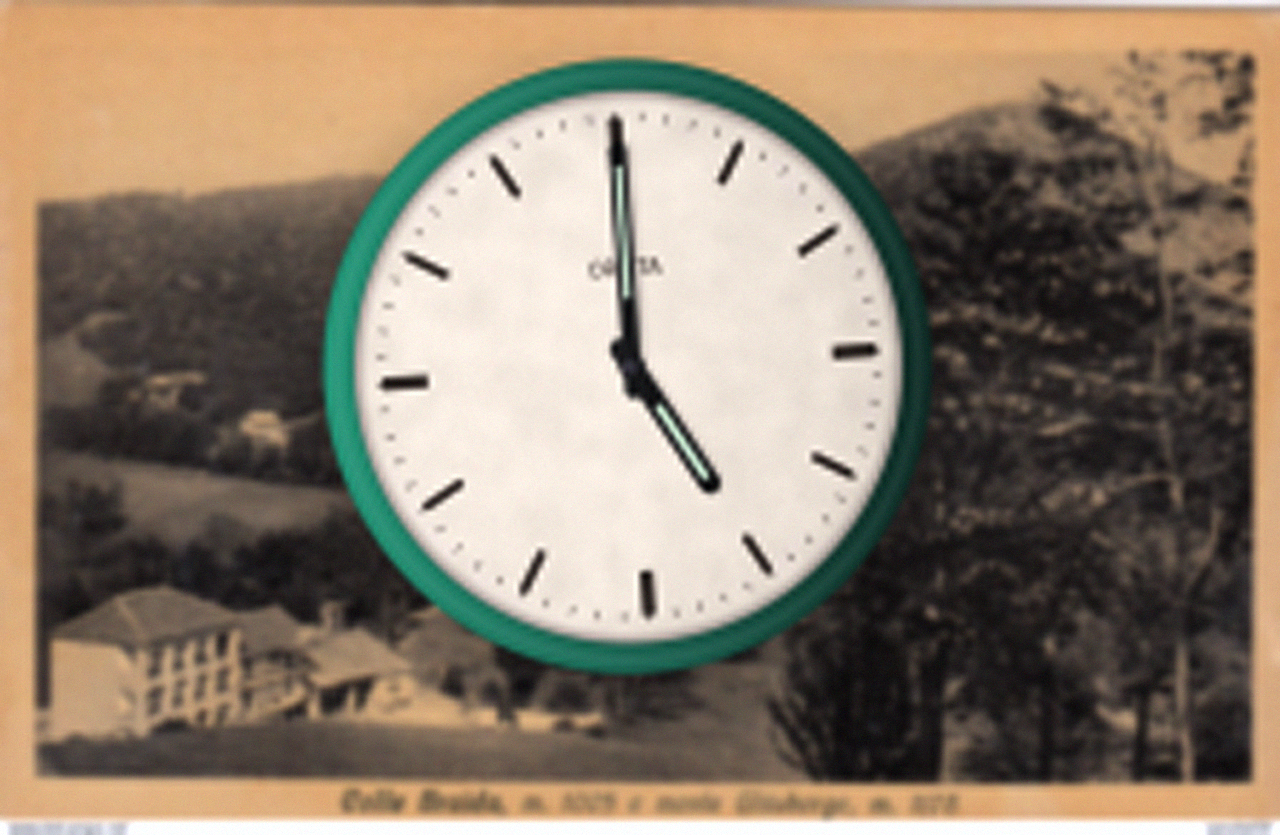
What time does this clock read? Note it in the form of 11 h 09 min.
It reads 5 h 00 min
